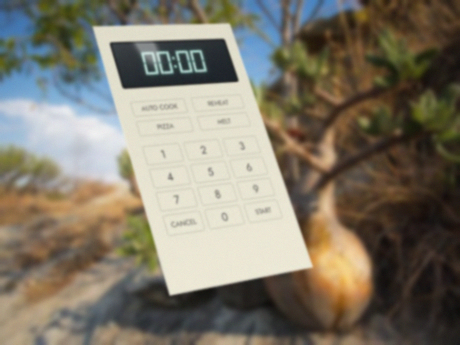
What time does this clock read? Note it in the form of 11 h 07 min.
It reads 0 h 00 min
